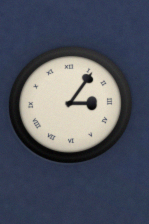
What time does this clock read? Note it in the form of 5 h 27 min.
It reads 3 h 06 min
